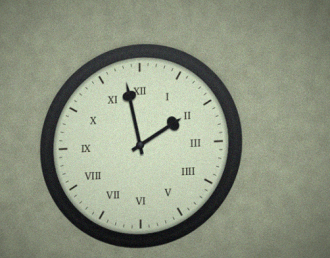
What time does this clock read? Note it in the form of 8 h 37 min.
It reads 1 h 58 min
